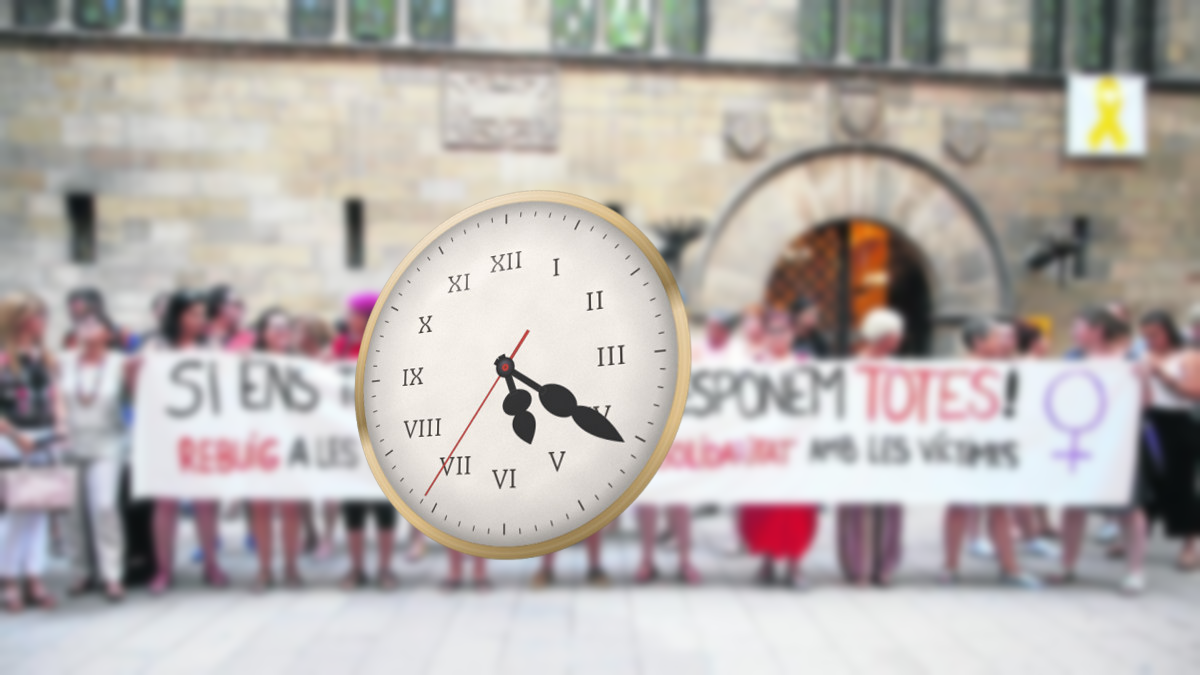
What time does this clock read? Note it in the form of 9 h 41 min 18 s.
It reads 5 h 20 min 36 s
